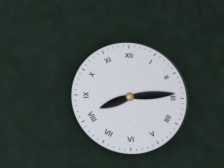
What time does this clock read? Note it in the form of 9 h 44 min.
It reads 8 h 14 min
